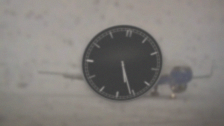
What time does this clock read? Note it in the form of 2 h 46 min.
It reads 5 h 26 min
